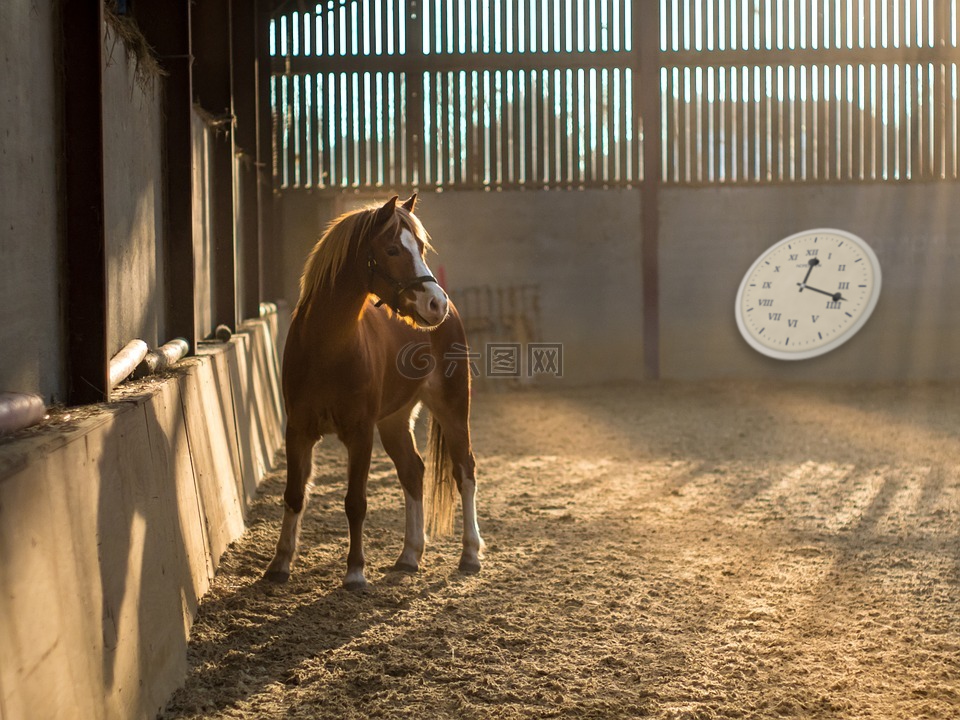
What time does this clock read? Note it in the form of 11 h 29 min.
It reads 12 h 18 min
